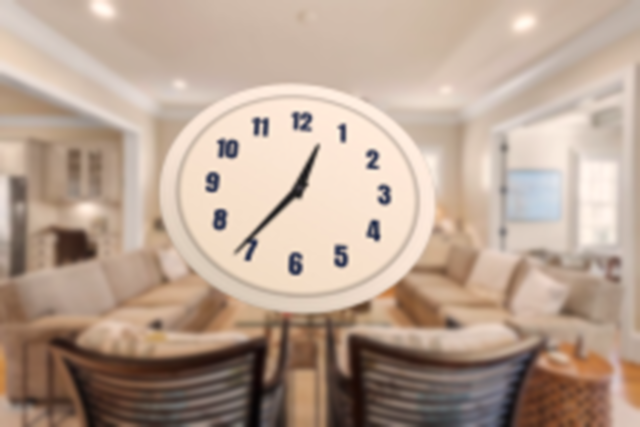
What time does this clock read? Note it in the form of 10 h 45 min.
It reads 12 h 36 min
